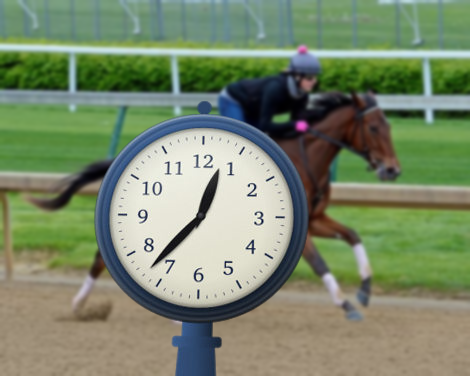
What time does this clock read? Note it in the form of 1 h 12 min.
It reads 12 h 37 min
